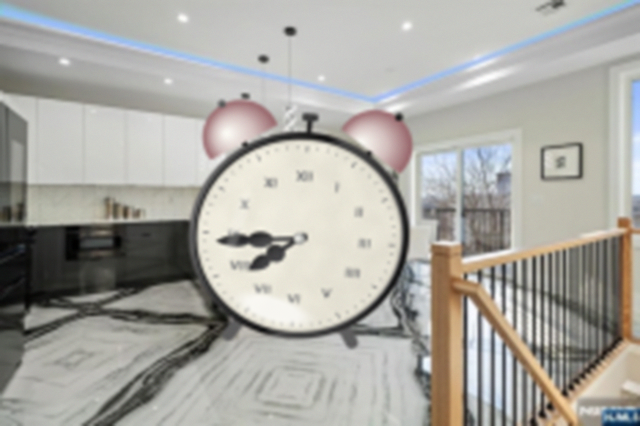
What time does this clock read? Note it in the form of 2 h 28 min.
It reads 7 h 44 min
